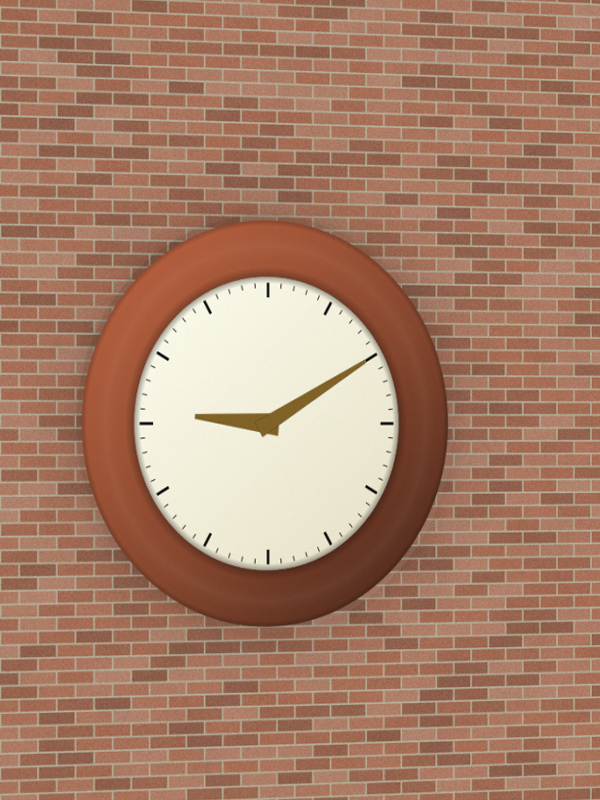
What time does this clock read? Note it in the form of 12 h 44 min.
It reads 9 h 10 min
